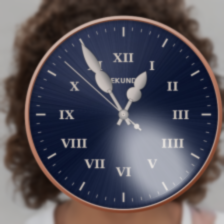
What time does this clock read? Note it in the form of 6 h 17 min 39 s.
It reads 12 h 54 min 52 s
